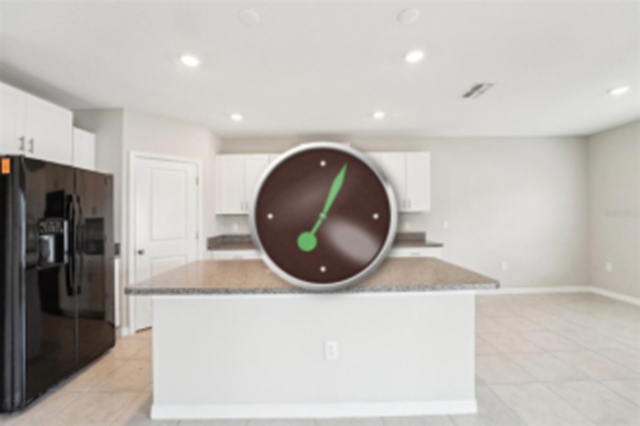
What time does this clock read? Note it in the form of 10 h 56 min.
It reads 7 h 04 min
